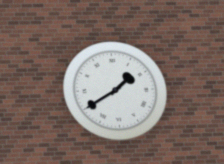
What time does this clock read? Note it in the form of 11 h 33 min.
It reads 1 h 40 min
